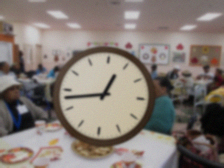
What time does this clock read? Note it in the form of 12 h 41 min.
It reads 12 h 43 min
